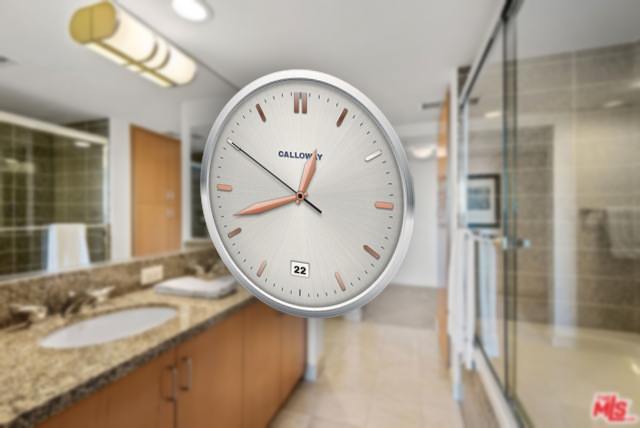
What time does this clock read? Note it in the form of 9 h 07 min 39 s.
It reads 12 h 41 min 50 s
